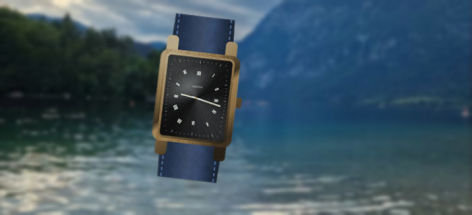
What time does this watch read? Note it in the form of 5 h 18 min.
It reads 9 h 17 min
